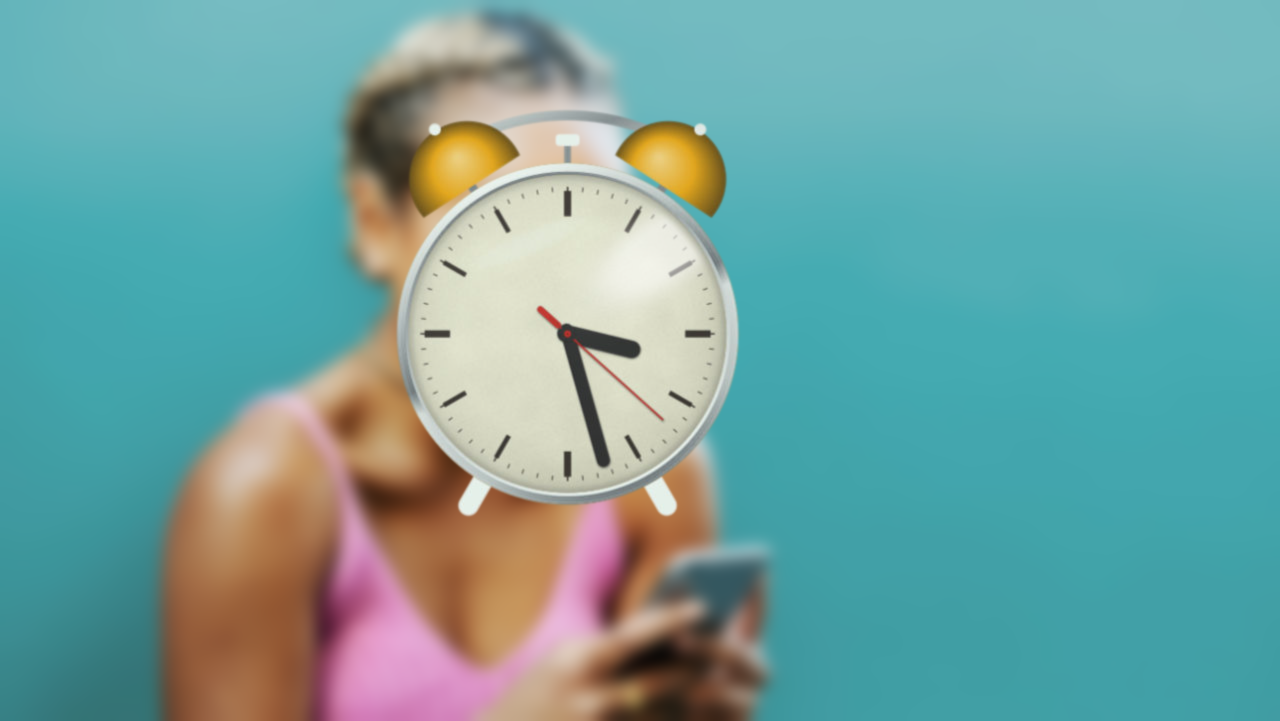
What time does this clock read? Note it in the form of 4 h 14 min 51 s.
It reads 3 h 27 min 22 s
